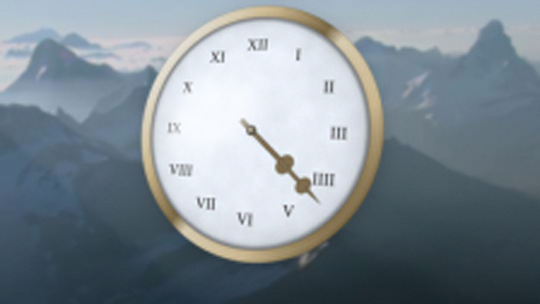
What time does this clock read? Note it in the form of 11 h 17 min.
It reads 4 h 22 min
